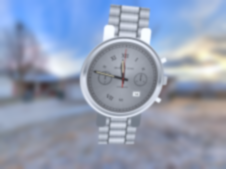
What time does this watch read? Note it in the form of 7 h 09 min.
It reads 11 h 47 min
